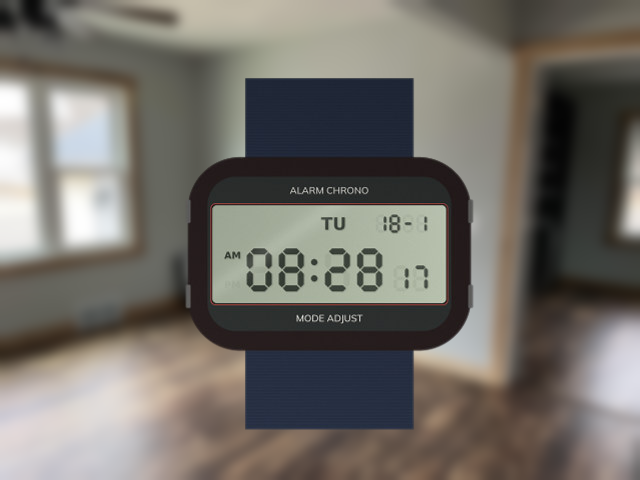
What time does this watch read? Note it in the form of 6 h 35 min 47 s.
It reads 8 h 28 min 17 s
